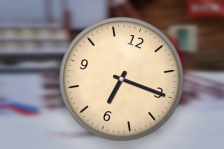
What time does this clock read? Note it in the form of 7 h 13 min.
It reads 6 h 15 min
